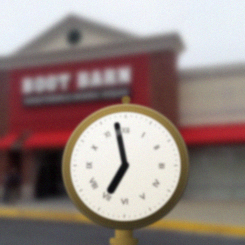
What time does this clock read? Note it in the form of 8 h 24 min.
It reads 6 h 58 min
